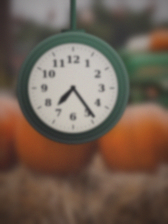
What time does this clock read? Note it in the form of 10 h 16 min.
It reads 7 h 24 min
